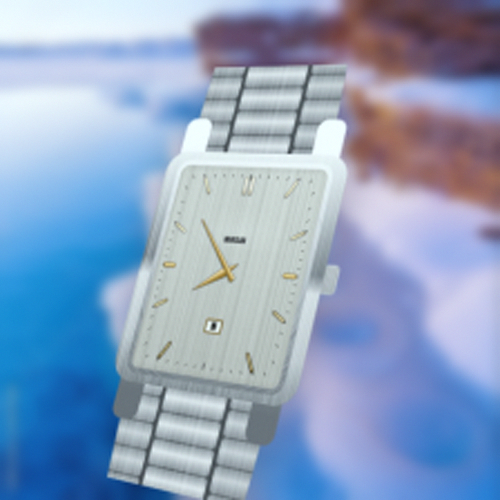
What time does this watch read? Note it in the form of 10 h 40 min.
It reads 7 h 53 min
